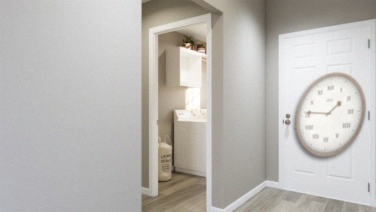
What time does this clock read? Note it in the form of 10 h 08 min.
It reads 1 h 46 min
